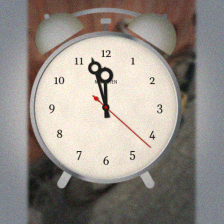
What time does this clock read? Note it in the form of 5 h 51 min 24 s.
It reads 11 h 57 min 22 s
